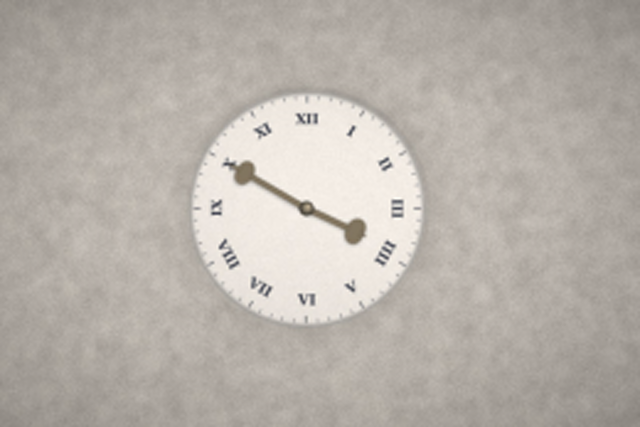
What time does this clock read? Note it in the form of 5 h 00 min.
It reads 3 h 50 min
